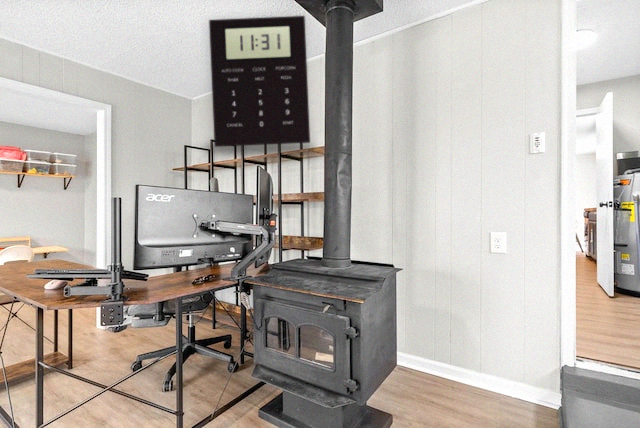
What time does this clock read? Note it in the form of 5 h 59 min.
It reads 11 h 31 min
